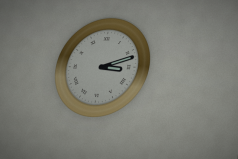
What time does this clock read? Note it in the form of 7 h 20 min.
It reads 3 h 12 min
